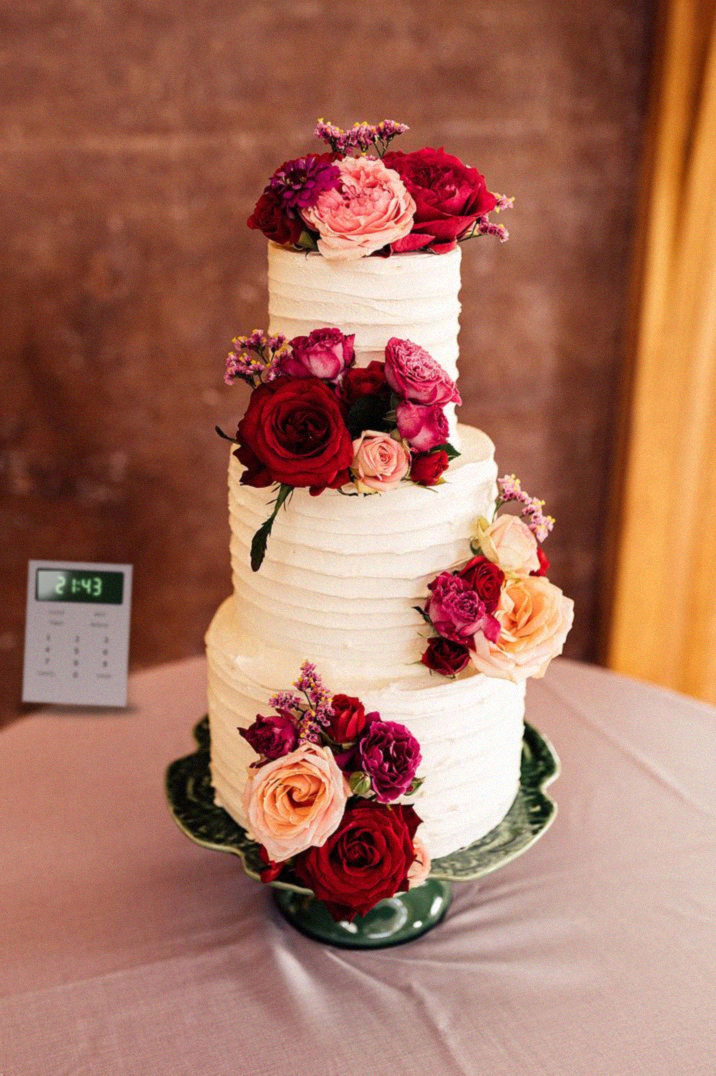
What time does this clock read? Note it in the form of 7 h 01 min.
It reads 21 h 43 min
